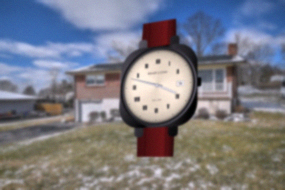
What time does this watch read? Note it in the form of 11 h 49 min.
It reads 3 h 48 min
